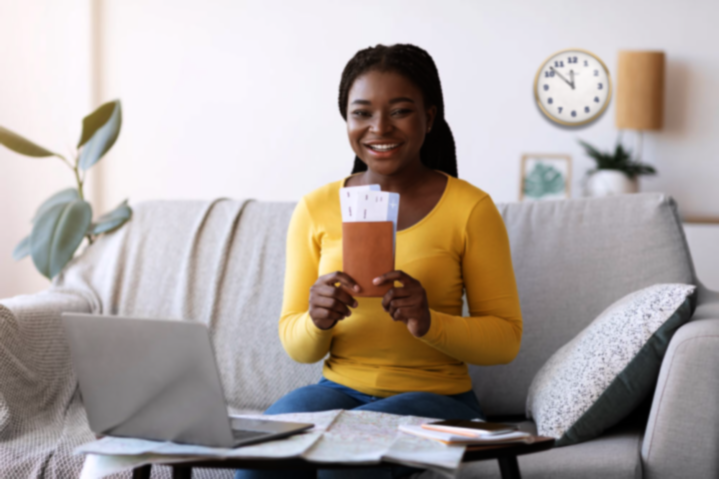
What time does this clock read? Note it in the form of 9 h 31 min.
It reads 11 h 52 min
